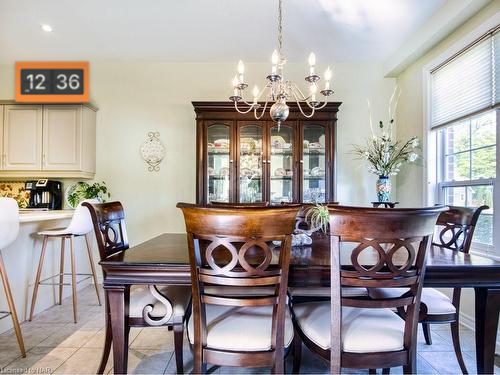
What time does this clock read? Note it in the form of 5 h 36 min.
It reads 12 h 36 min
